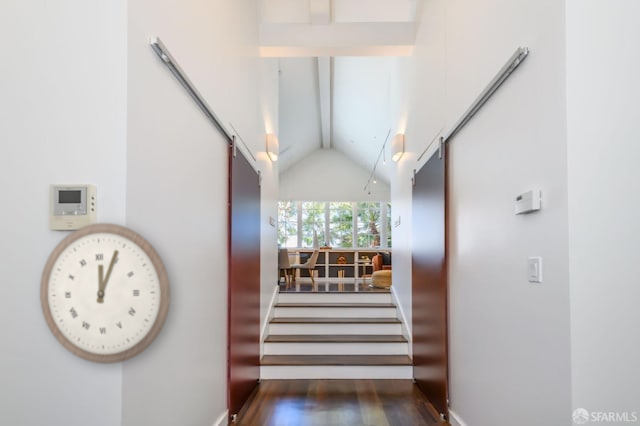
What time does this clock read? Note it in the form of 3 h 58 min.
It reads 12 h 04 min
